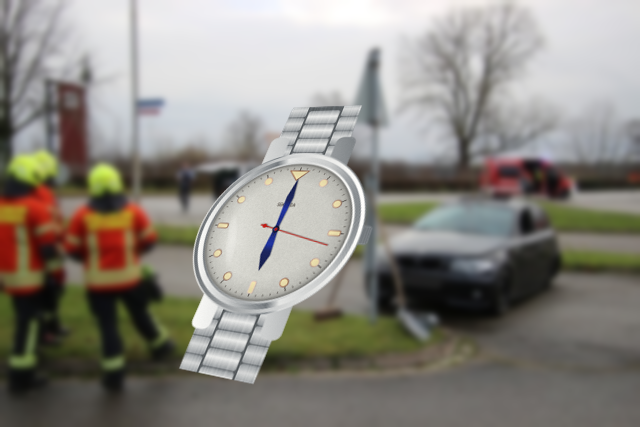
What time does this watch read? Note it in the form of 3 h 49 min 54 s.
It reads 6 h 00 min 17 s
